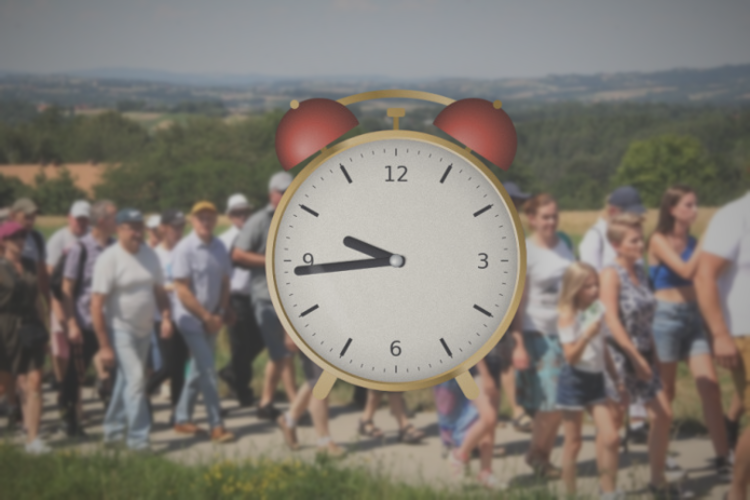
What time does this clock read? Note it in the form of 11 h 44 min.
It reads 9 h 44 min
